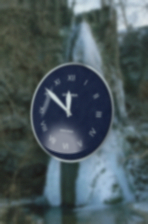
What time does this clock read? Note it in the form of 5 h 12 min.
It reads 11 h 51 min
